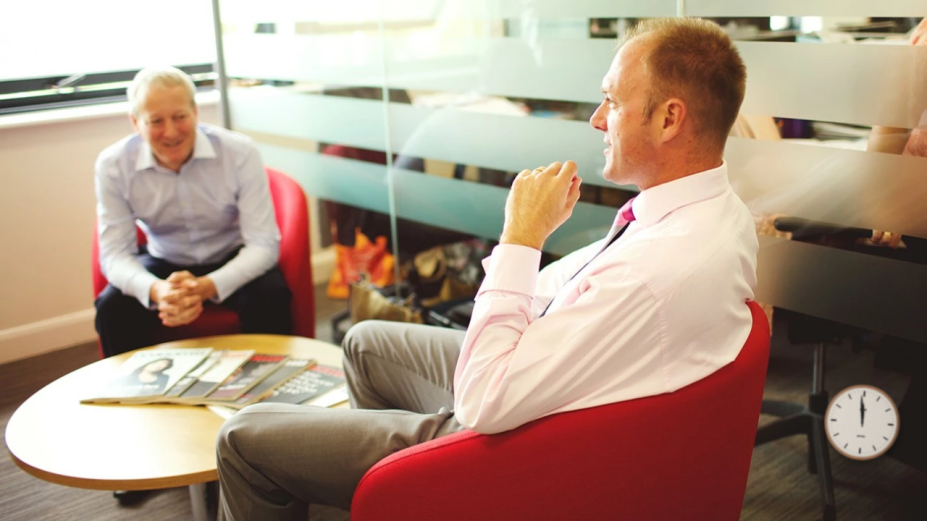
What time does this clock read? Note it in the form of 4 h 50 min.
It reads 11 h 59 min
